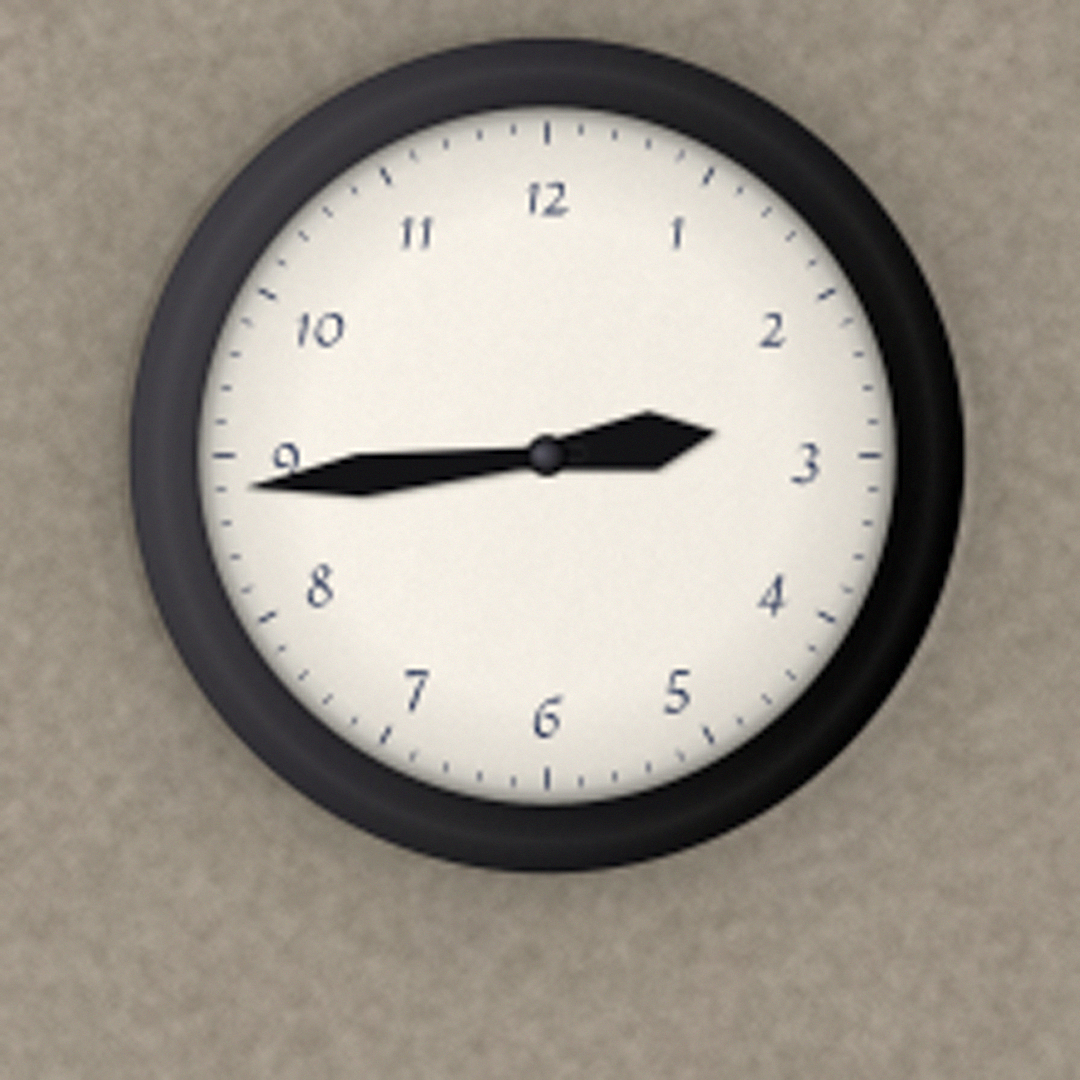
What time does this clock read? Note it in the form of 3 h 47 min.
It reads 2 h 44 min
